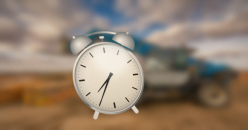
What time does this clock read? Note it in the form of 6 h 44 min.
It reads 7 h 35 min
